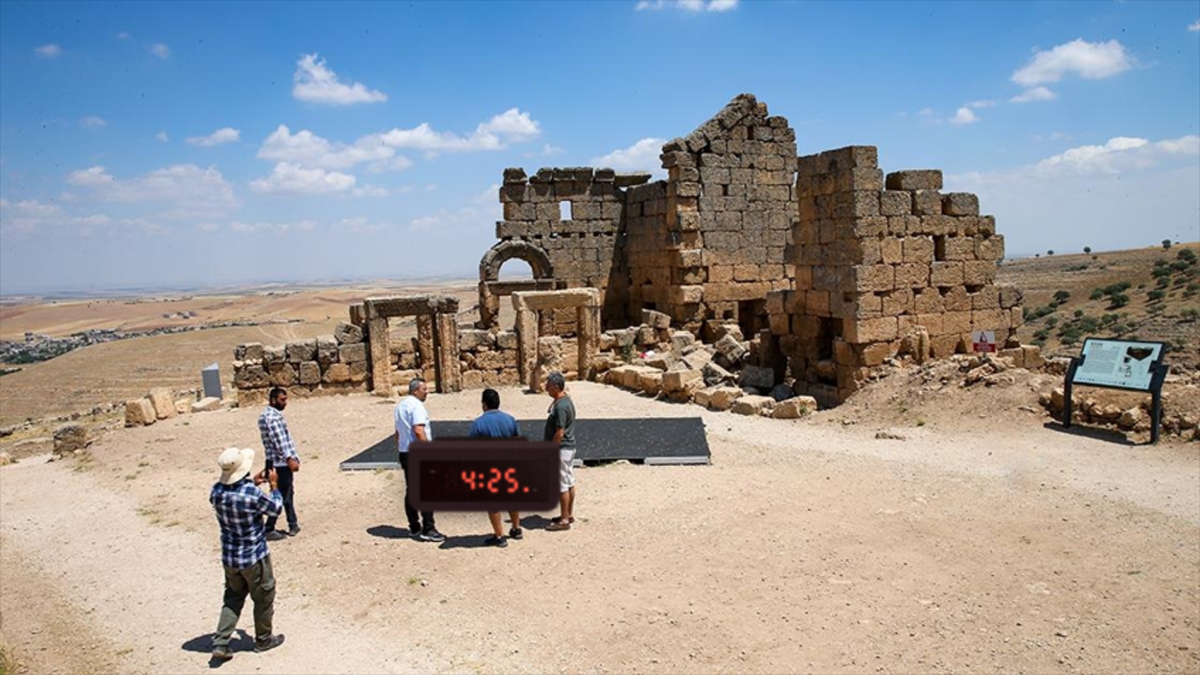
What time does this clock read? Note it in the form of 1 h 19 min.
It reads 4 h 25 min
